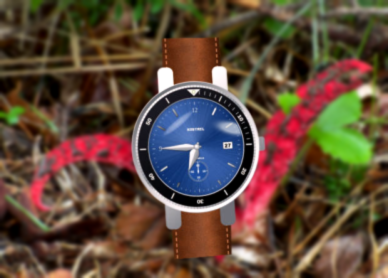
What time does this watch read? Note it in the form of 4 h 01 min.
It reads 6 h 45 min
